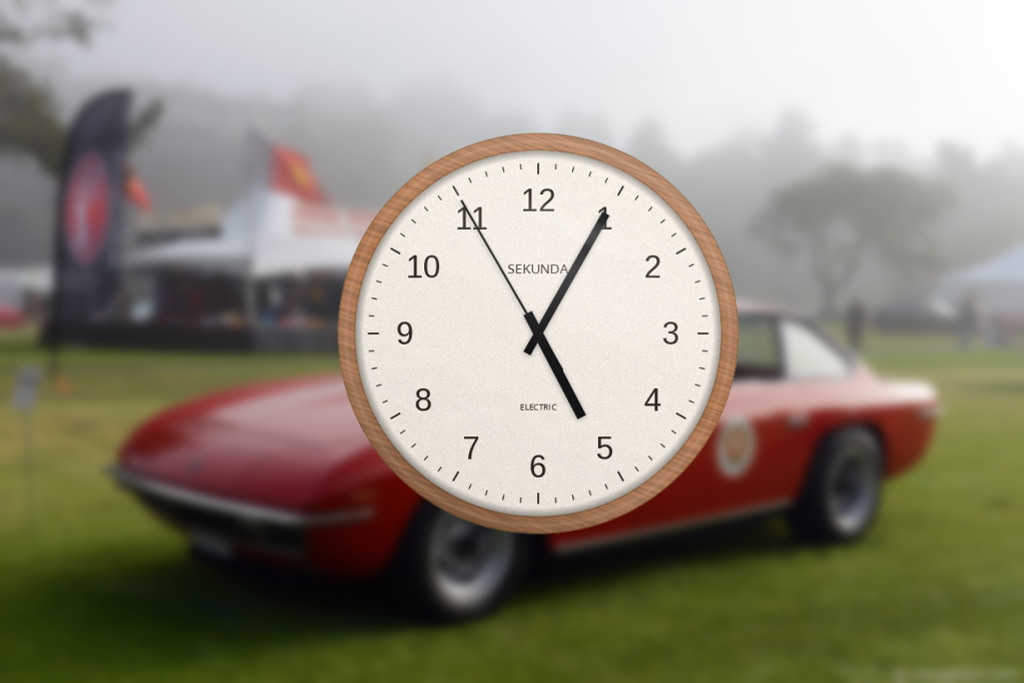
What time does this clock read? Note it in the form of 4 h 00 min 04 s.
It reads 5 h 04 min 55 s
